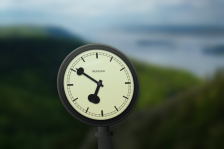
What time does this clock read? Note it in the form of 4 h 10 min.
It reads 6 h 51 min
